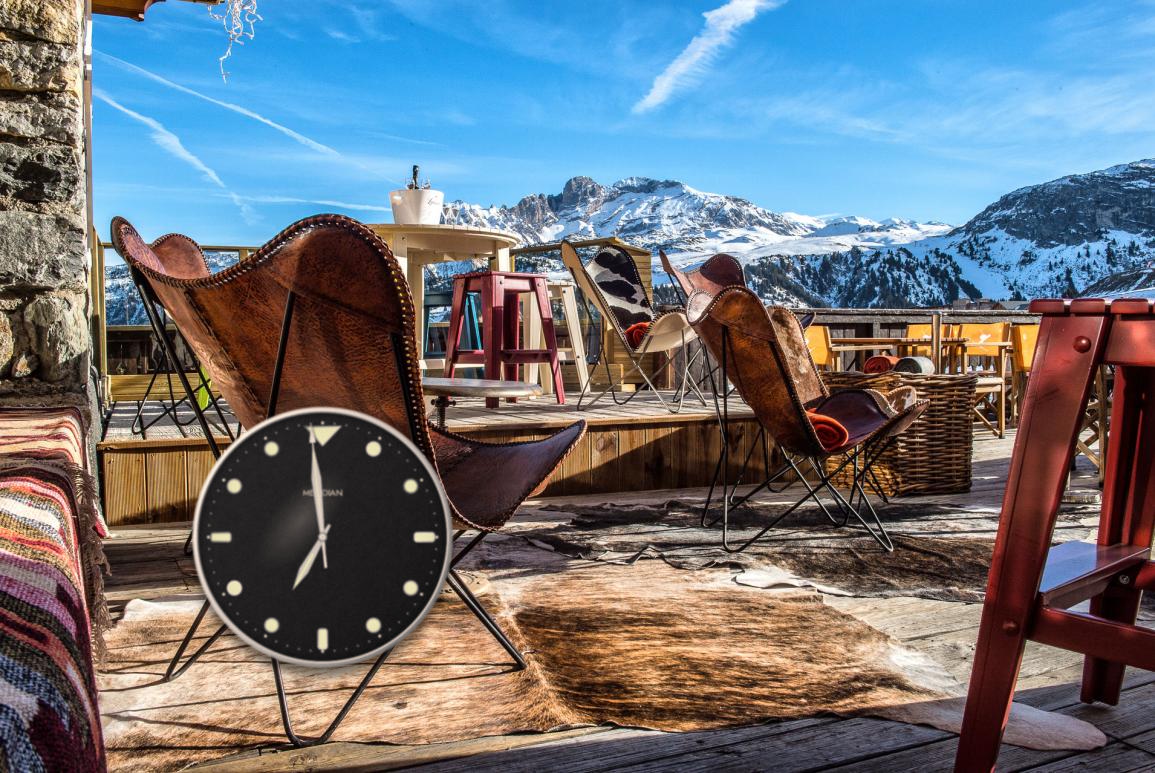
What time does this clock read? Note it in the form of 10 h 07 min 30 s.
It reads 6 h 58 min 59 s
